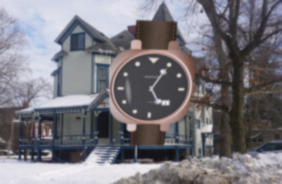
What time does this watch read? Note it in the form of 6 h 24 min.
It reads 5 h 05 min
